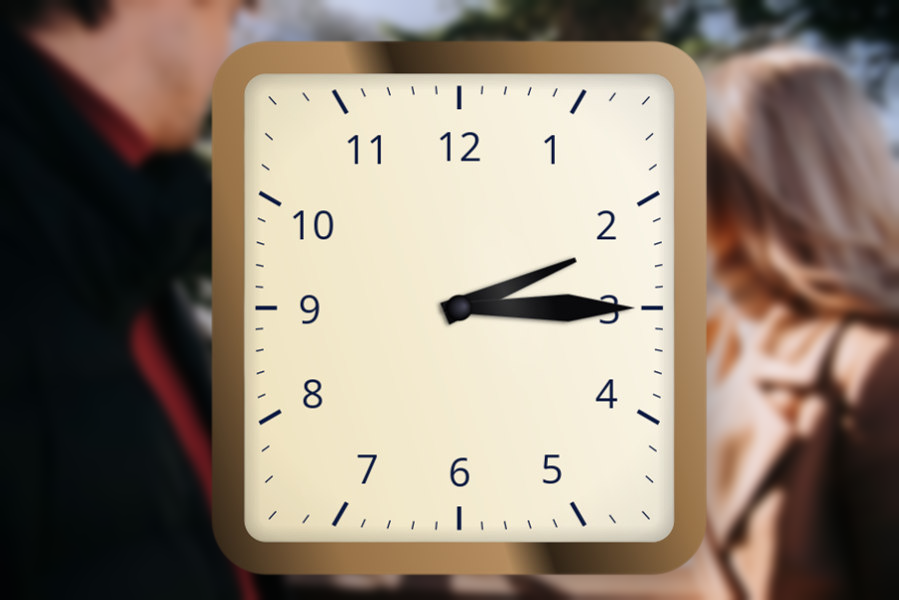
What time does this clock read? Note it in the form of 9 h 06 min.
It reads 2 h 15 min
